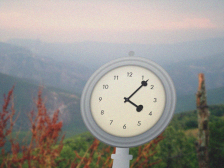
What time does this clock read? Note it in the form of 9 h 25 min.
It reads 4 h 07 min
